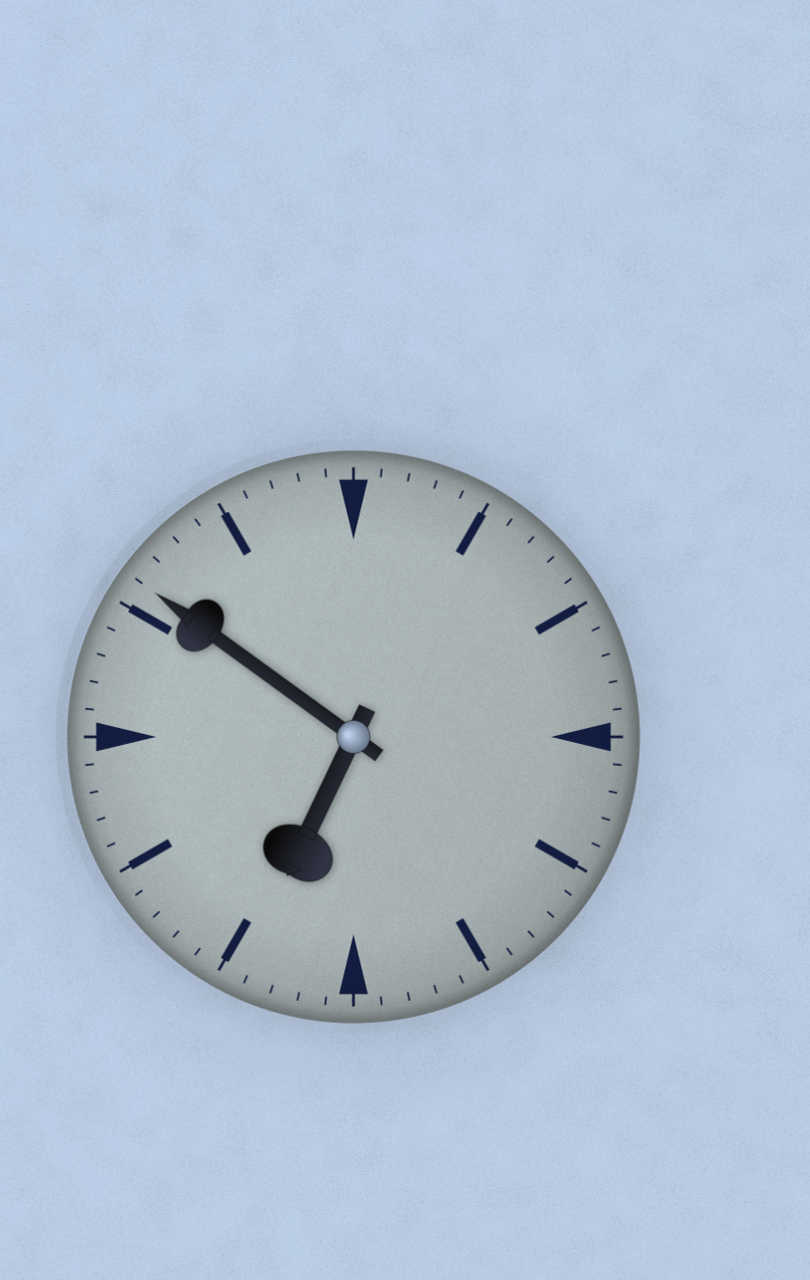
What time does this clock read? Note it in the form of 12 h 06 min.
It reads 6 h 51 min
